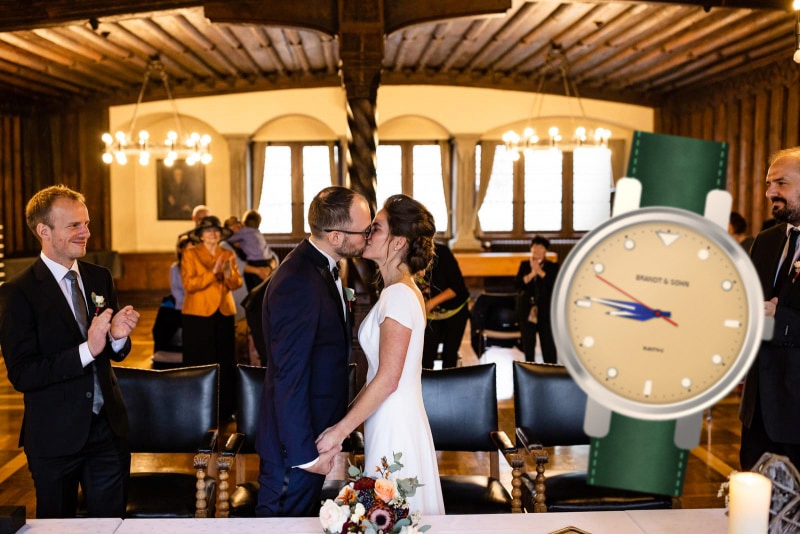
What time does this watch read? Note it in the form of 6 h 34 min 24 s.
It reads 8 h 45 min 49 s
